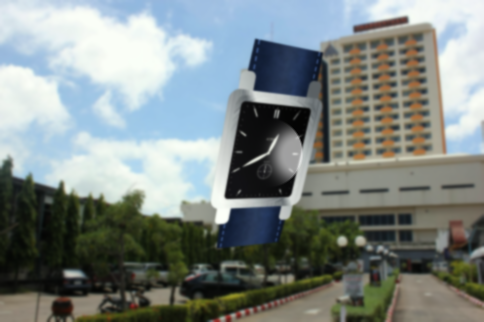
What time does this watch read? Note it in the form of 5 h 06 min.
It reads 12 h 40 min
